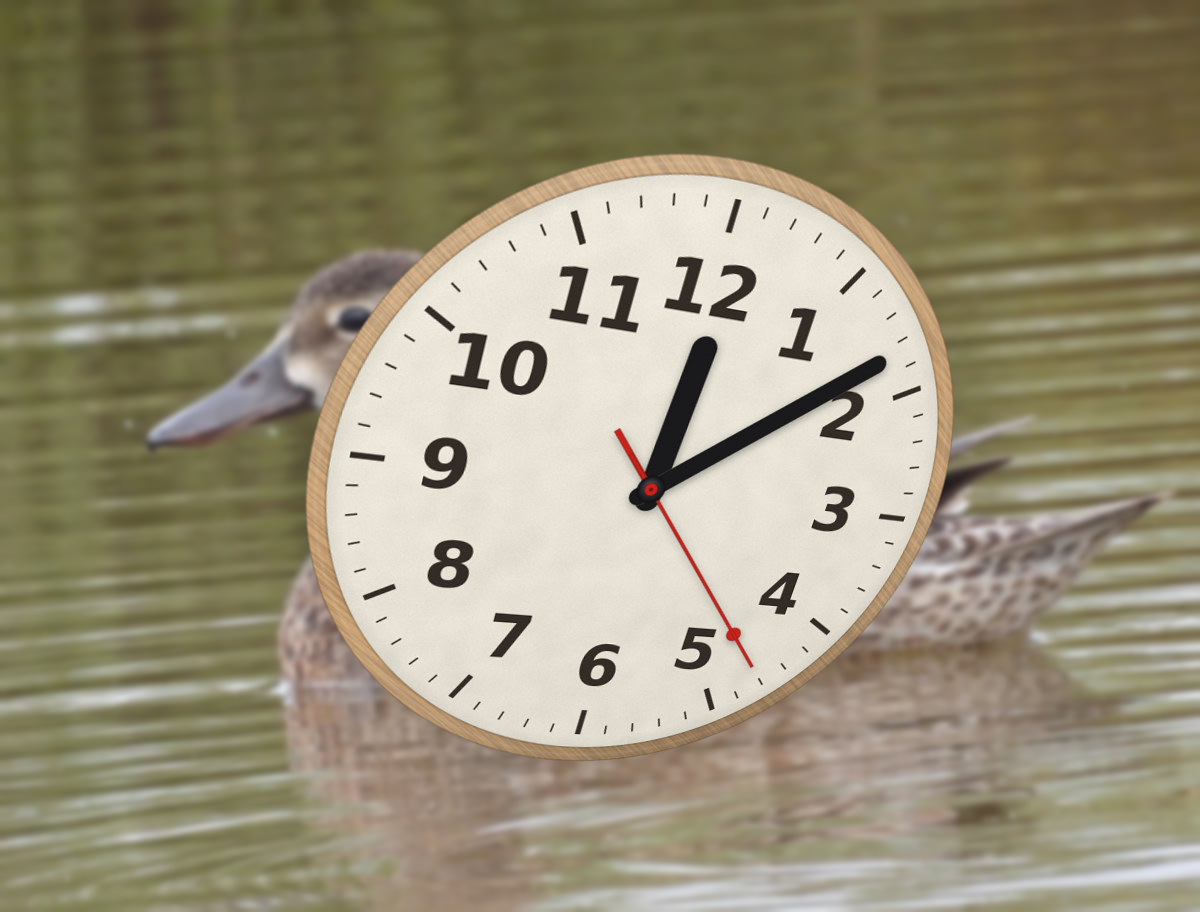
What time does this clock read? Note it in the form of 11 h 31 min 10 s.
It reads 12 h 08 min 23 s
